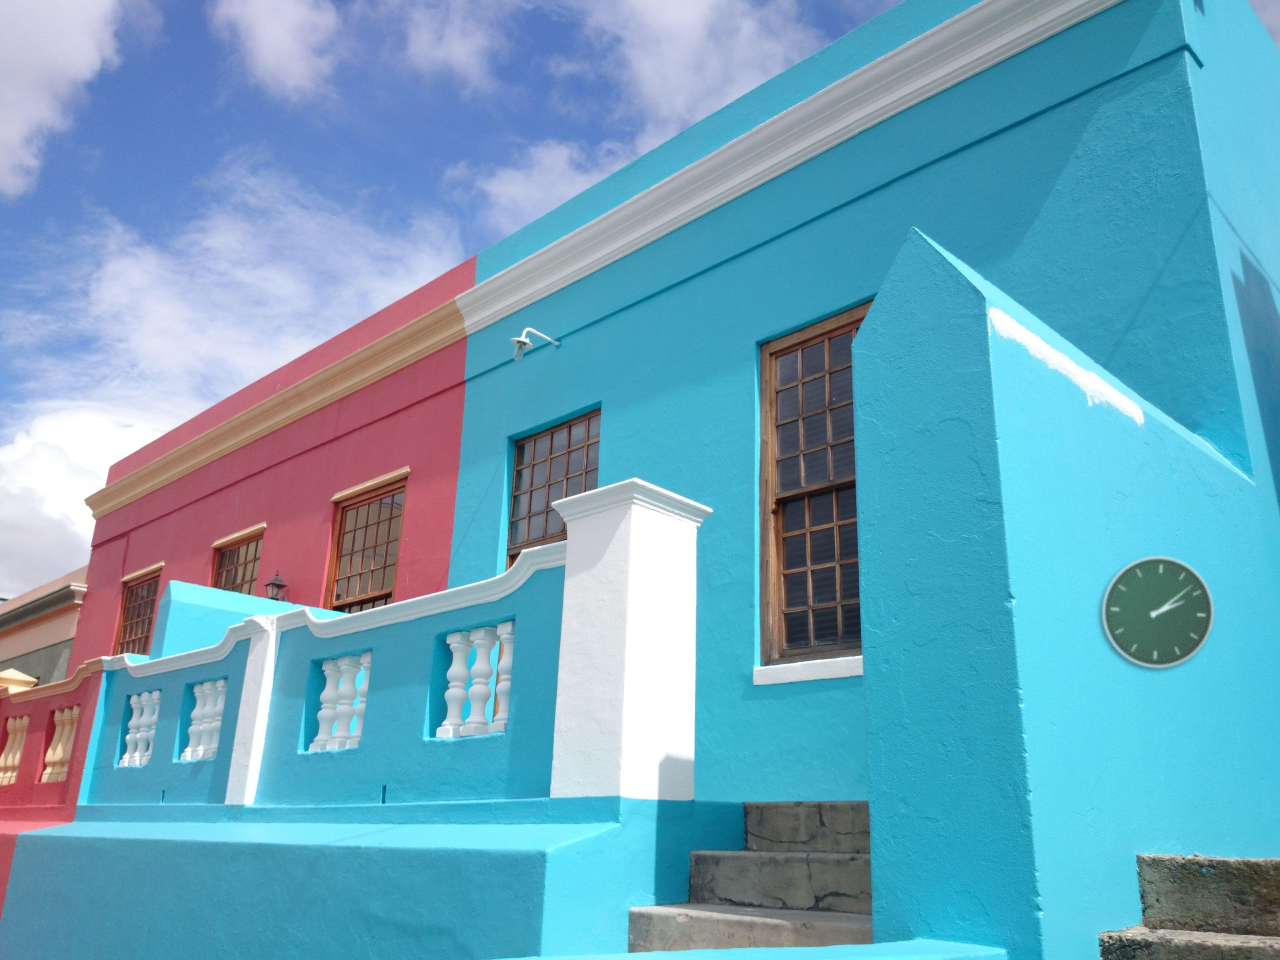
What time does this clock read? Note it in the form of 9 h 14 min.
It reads 2 h 08 min
